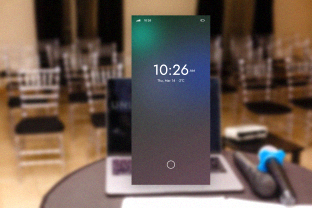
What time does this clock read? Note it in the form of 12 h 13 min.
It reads 10 h 26 min
